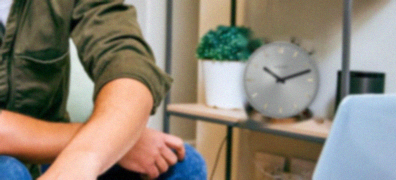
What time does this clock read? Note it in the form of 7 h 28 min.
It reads 10 h 12 min
